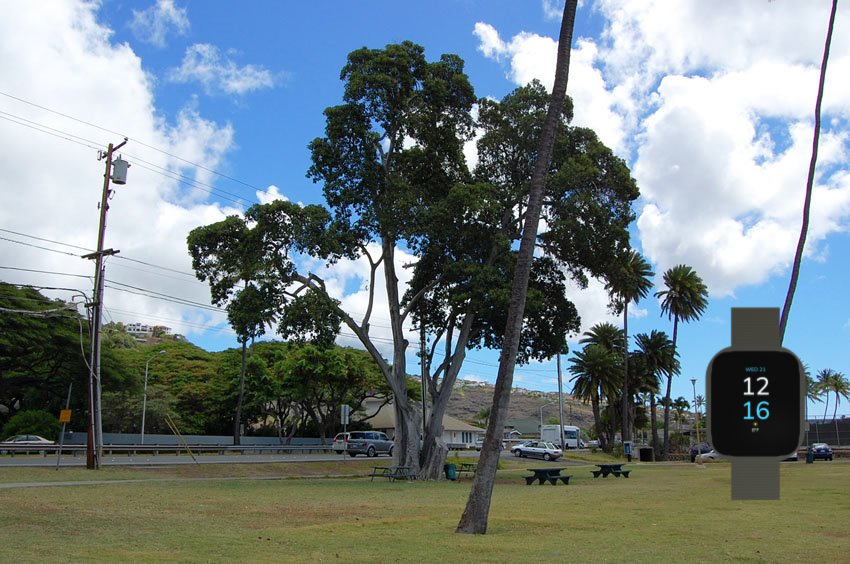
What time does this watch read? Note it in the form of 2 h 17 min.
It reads 12 h 16 min
